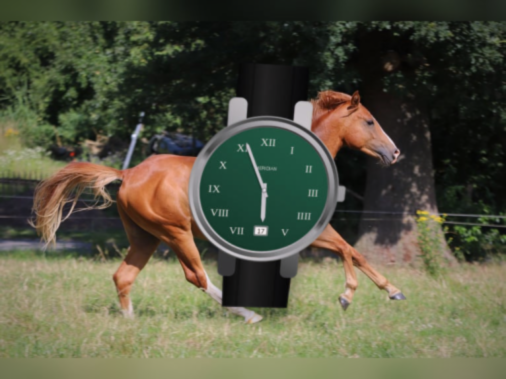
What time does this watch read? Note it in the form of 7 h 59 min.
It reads 5 h 56 min
